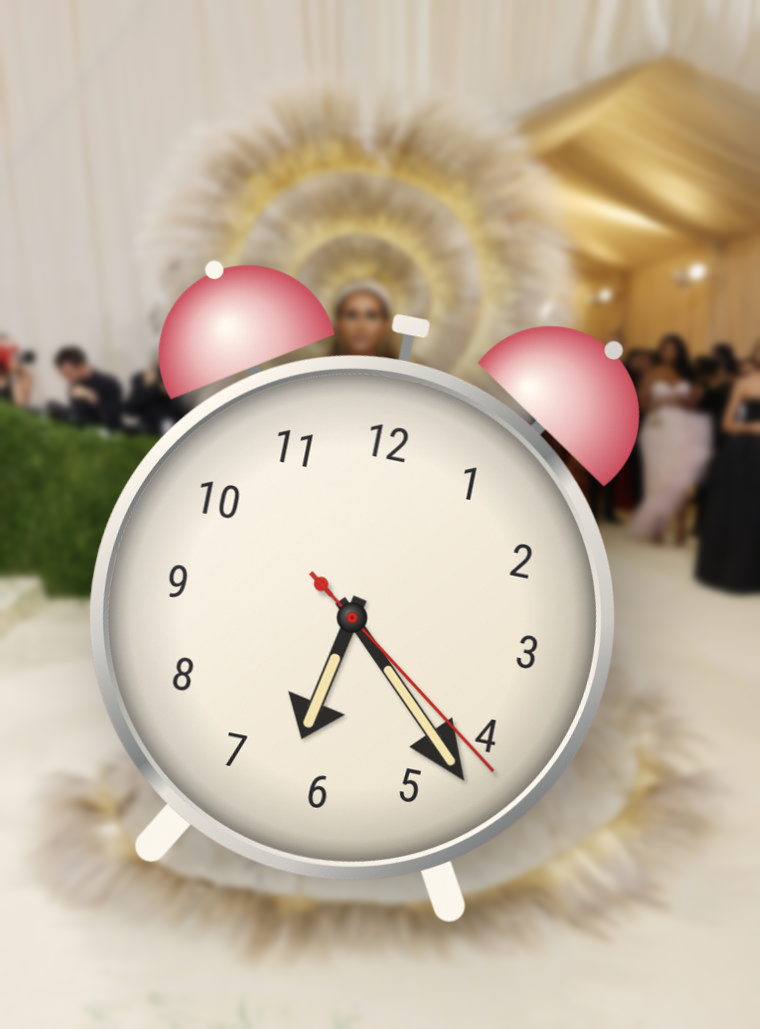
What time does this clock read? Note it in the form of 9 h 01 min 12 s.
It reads 6 h 22 min 21 s
